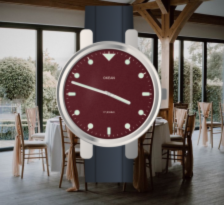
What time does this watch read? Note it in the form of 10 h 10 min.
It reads 3 h 48 min
